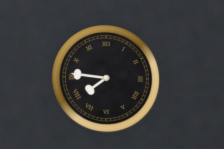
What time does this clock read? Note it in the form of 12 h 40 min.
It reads 7 h 46 min
